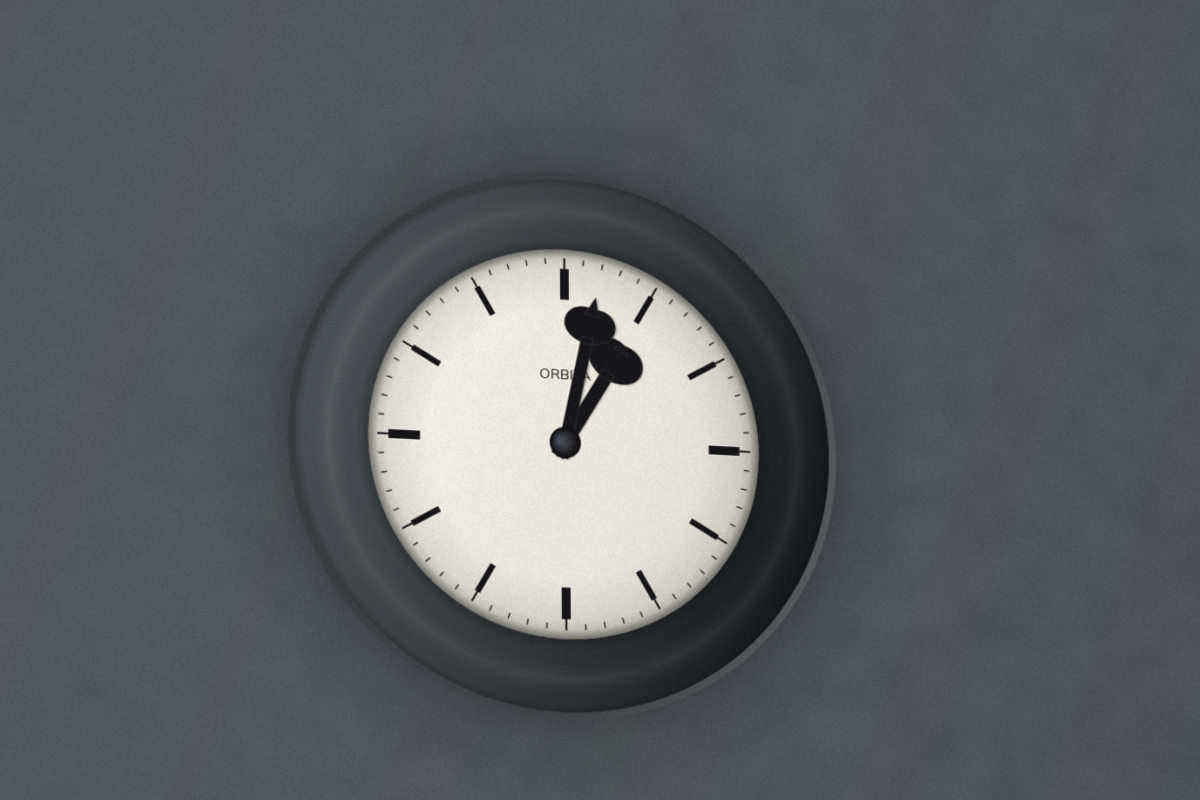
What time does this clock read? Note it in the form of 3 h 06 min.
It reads 1 h 02 min
